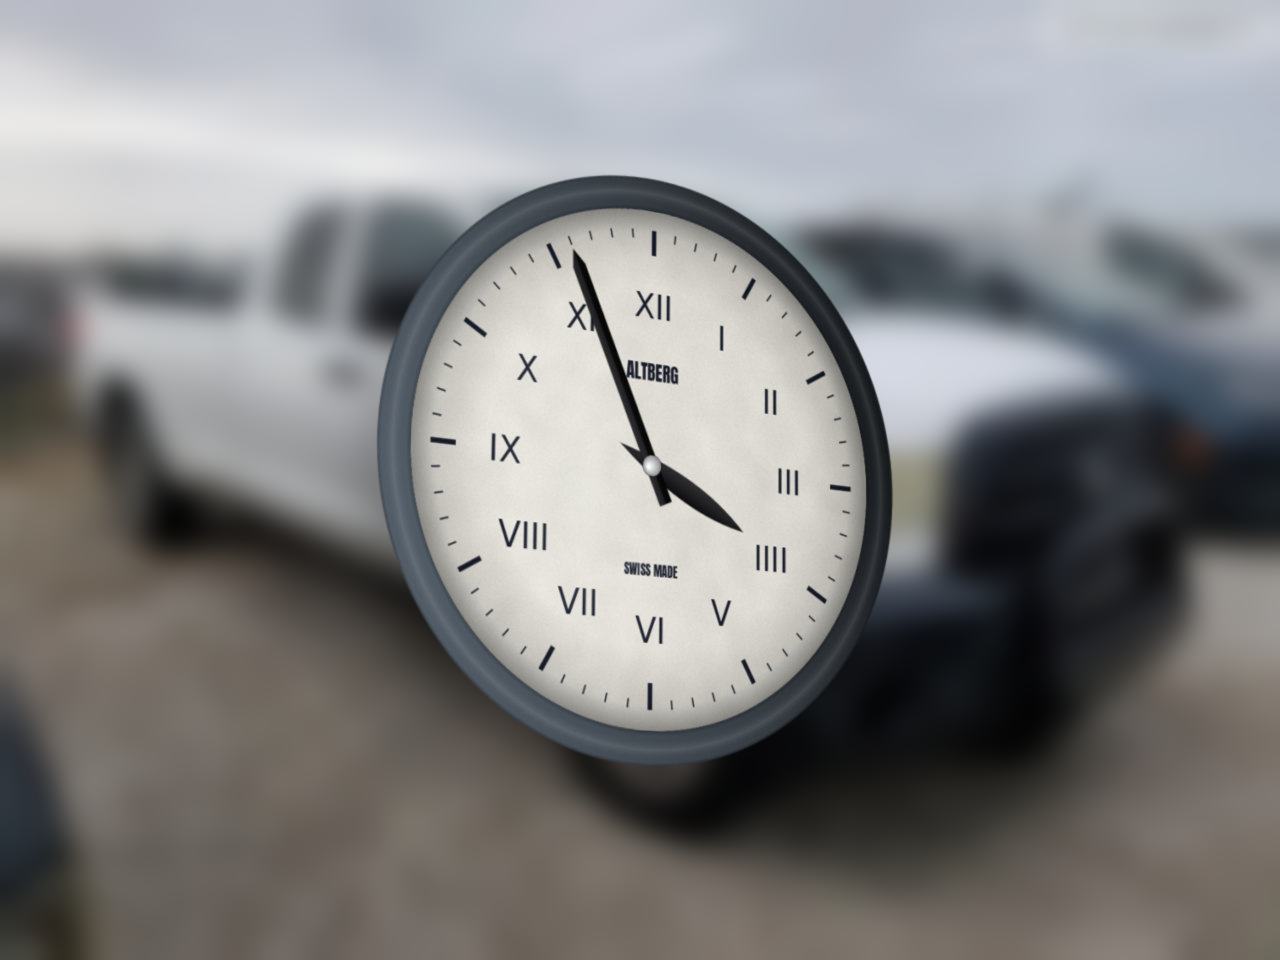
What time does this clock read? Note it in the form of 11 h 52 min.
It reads 3 h 56 min
